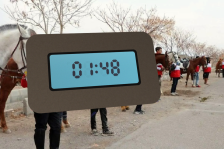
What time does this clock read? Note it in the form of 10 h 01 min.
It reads 1 h 48 min
